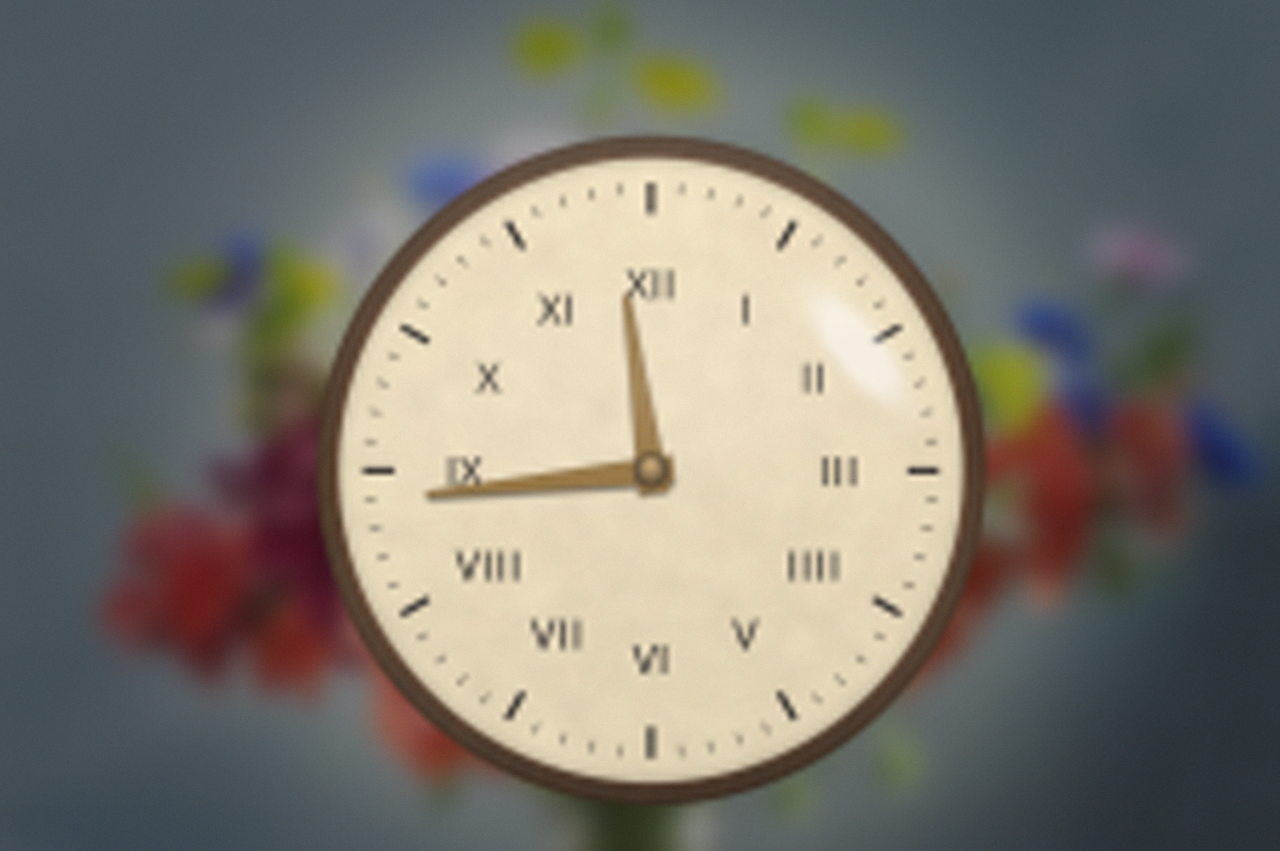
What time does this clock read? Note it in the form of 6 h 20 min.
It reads 11 h 44 min
